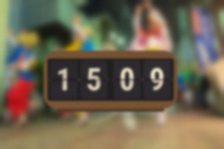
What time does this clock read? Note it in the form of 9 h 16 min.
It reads 15 h 09 min
